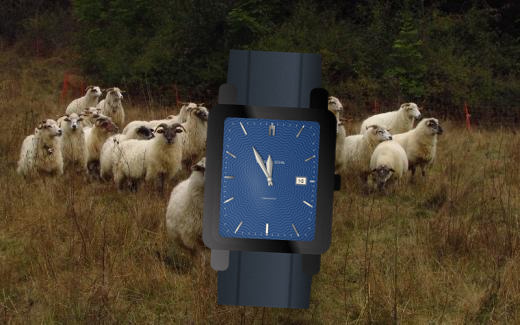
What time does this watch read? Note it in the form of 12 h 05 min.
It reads 11 h 55 min
